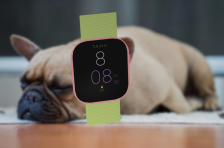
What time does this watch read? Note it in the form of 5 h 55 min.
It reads 8 h 08 min
